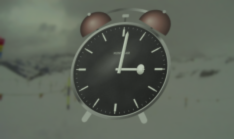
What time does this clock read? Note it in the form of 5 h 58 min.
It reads 3 h 01 min
